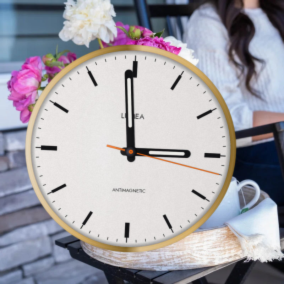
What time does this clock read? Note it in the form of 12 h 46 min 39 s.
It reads 2 h 59 min 17 s
